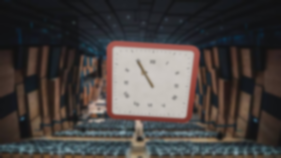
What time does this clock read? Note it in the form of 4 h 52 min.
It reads 10 h 55 min
